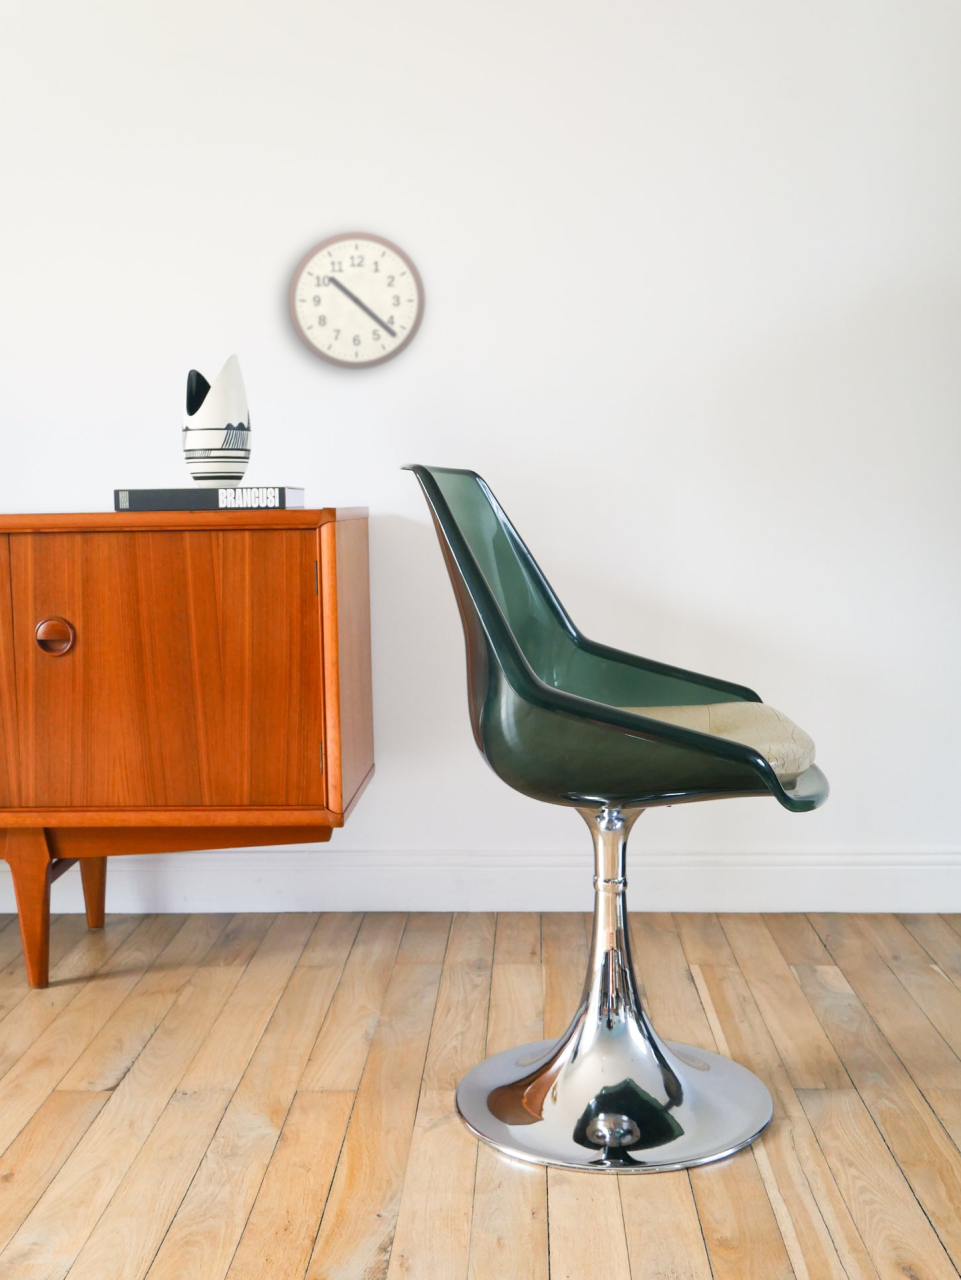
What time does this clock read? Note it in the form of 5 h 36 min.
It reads 10 h 22 min
